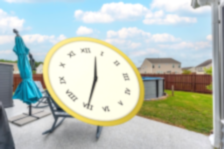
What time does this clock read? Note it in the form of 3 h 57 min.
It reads 12 h 35 min
